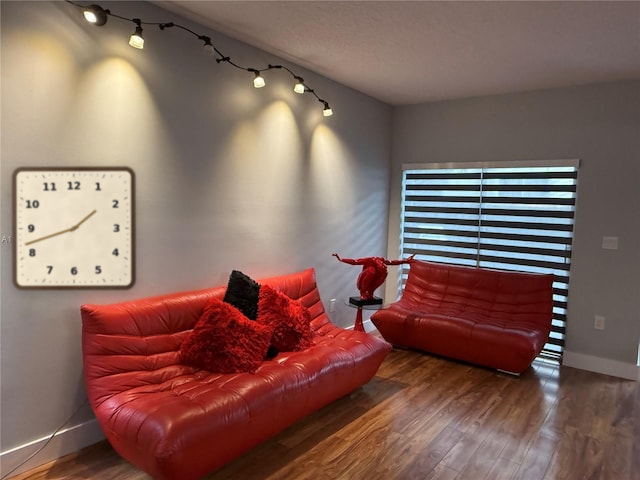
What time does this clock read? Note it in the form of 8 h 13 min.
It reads 1 h 42 min
